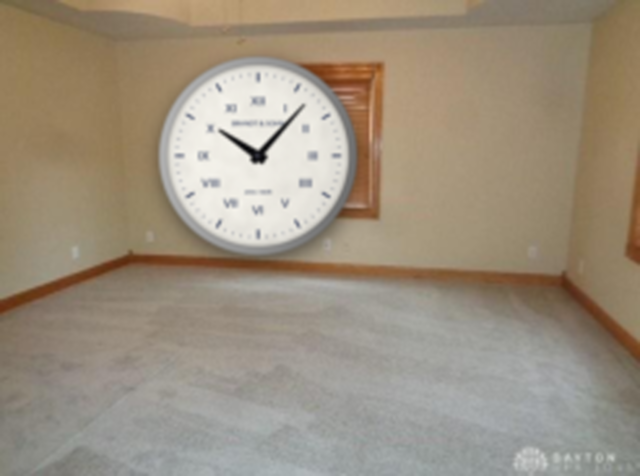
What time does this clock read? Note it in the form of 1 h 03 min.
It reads 10 h 07 min
